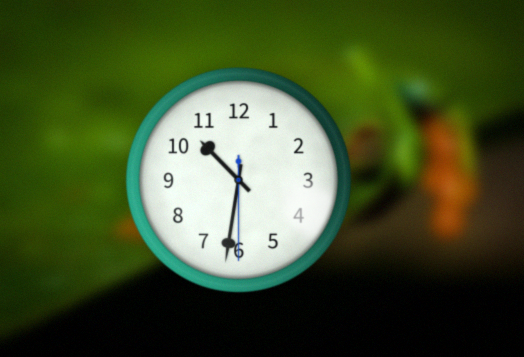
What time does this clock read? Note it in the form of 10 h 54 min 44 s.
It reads 10 h 31 min 30 s
